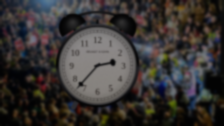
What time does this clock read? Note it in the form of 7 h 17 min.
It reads 2 h 37 min
